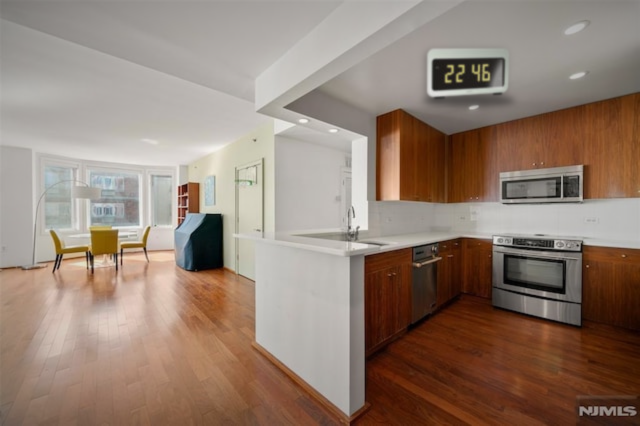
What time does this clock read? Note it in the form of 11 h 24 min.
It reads 22 h 46 min
